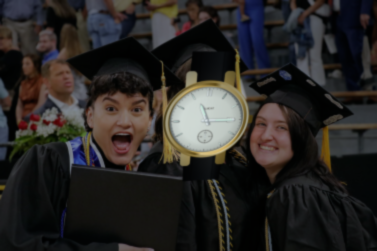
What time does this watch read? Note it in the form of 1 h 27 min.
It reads 11 h 15 min
